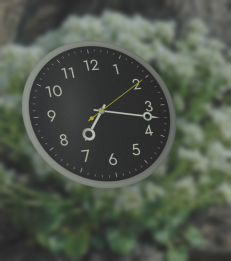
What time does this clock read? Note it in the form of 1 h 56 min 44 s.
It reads 7 h 17 min 10 s
